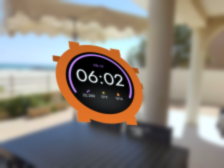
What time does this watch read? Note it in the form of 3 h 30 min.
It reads 6 h 02 min
